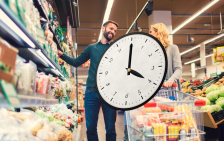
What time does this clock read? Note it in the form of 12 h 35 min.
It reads 4 h 00 min
